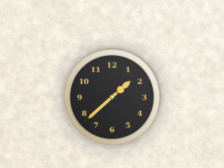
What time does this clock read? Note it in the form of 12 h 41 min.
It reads 1 h 38 min
